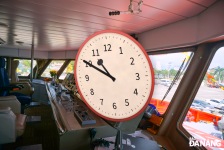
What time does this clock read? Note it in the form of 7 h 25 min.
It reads 10 h 50 min
